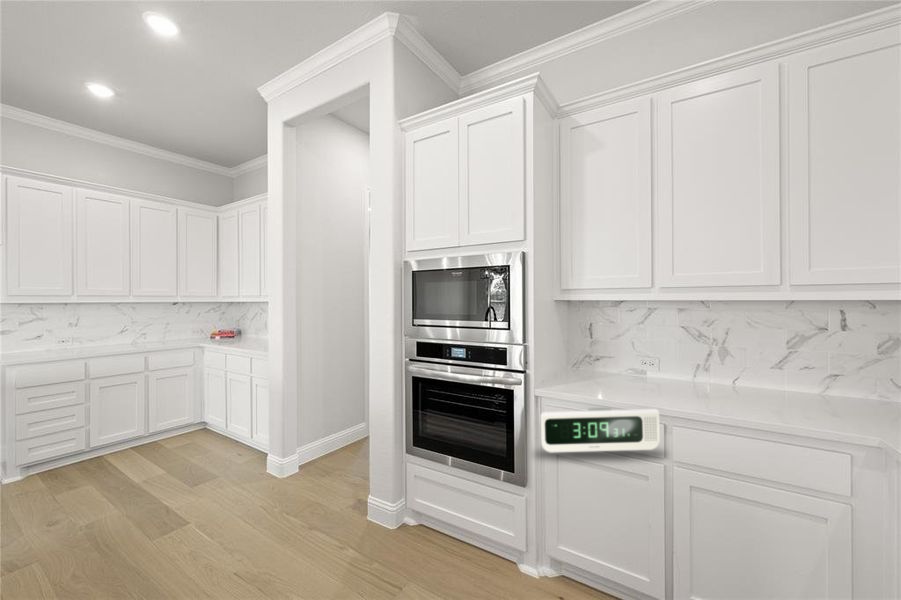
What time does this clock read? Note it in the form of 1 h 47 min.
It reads 3 h 09 min
